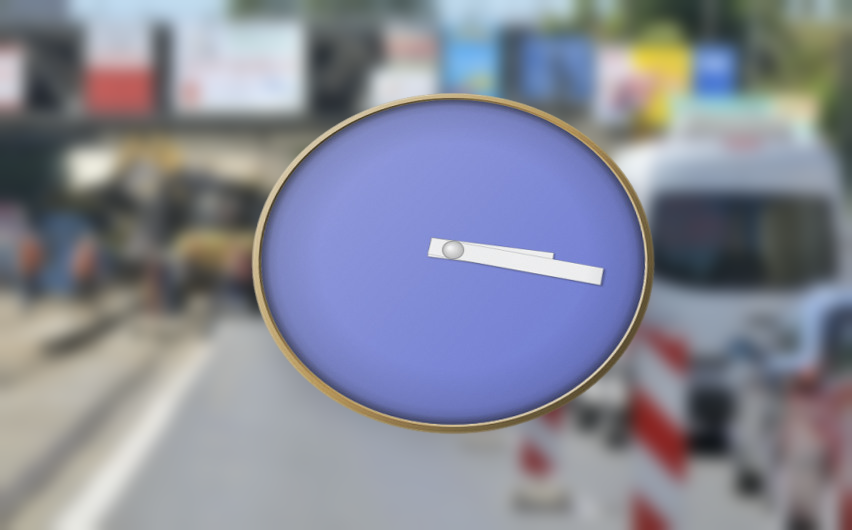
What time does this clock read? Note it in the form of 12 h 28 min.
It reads 3 h 17 min
